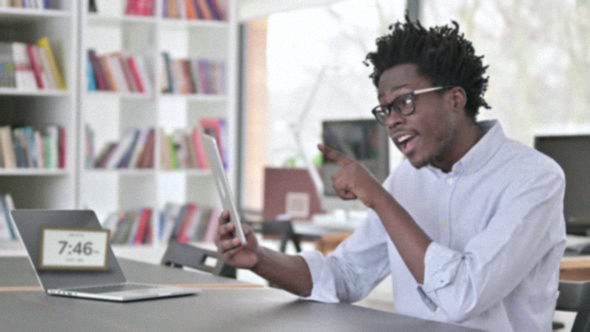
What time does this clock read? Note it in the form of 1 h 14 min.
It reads 7 h 46 min
